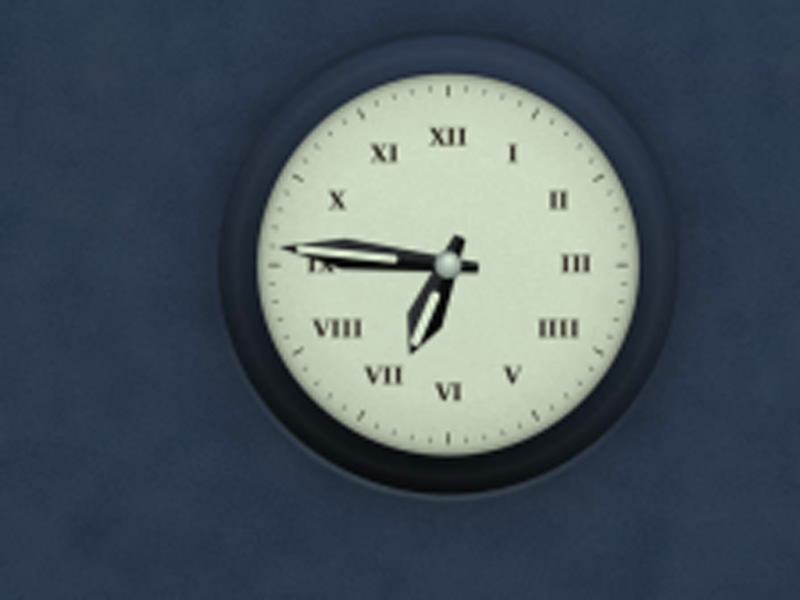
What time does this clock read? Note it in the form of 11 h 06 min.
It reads 6 h 46 min
